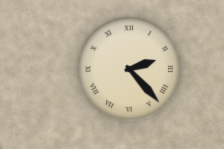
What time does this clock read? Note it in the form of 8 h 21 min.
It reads 2 h 23 min
